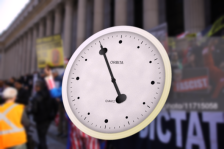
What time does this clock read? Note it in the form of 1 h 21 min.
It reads 4 h 55 min
